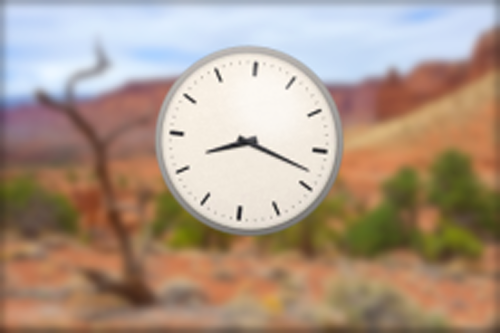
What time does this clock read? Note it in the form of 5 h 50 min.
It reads 8 h 18 min
